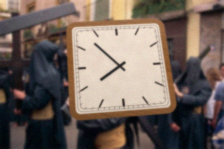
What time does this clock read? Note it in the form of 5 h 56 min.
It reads 7 h 53 min
